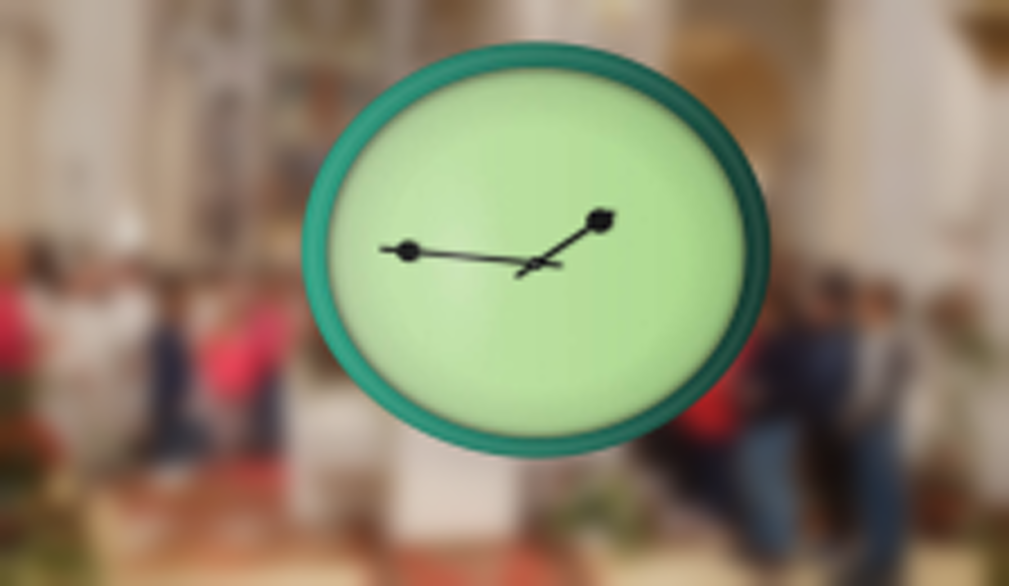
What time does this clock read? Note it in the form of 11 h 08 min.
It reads 1 h 46 min
